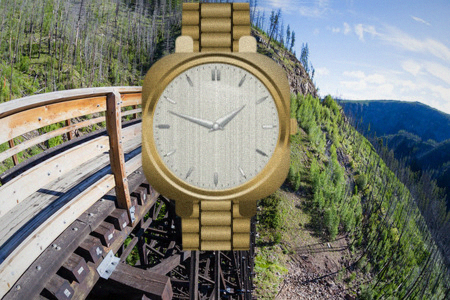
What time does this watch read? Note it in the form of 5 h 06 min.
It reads 1 h 48 min
